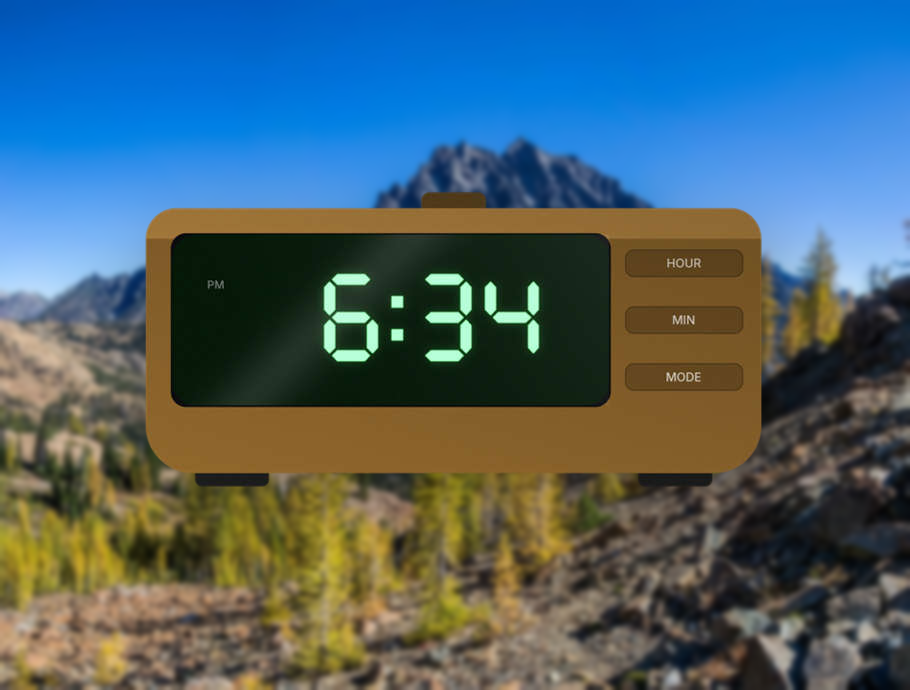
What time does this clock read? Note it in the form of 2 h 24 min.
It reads 6 h 34 min
